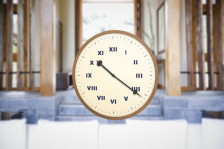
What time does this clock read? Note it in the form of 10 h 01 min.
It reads 10 h 21 min
